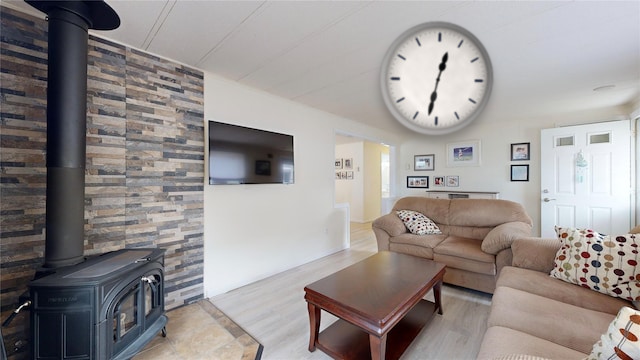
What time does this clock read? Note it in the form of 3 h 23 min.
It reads 12 h 32 min
